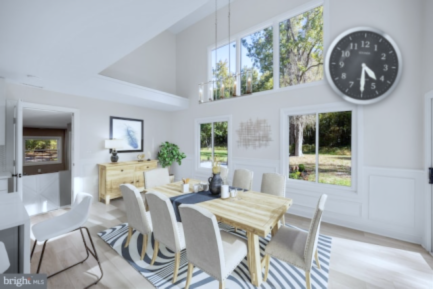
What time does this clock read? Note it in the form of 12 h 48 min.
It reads 4 h 30 min
